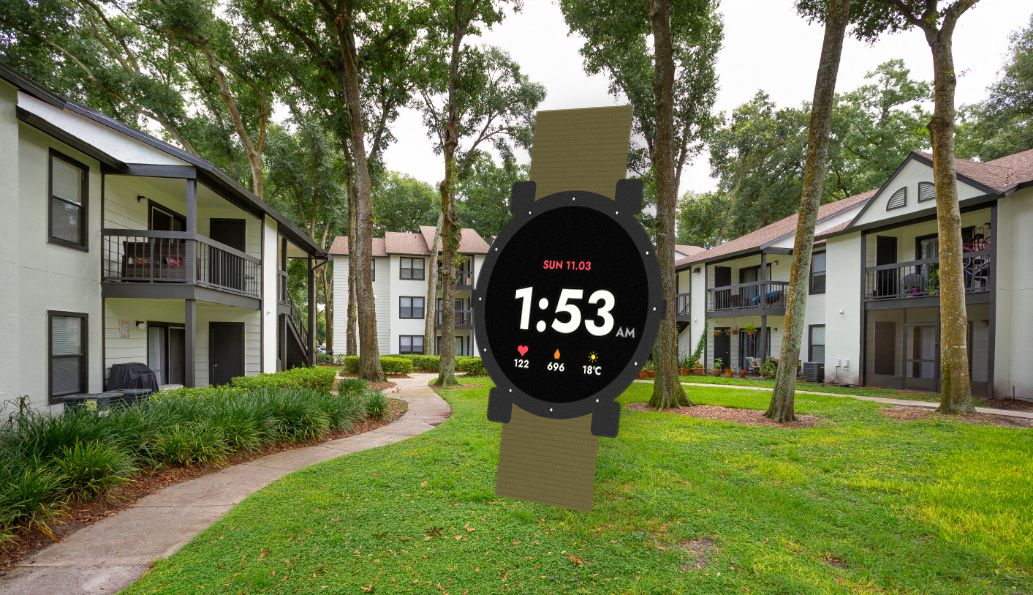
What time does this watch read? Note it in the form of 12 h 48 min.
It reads 1 h 53 min
